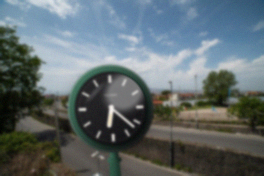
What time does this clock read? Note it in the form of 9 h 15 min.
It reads 6 h 22 min
